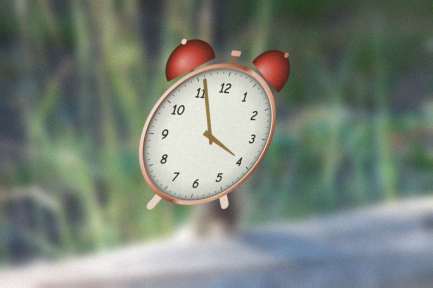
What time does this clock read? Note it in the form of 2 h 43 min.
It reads 3 h 56 min
